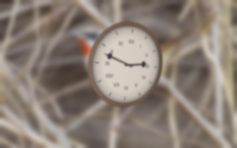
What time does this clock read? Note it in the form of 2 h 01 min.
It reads 2 h 48 min
